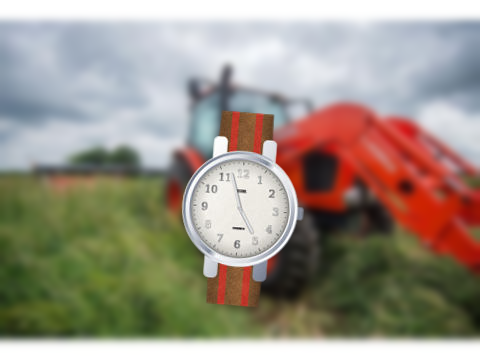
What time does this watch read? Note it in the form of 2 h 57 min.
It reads 4 h 57 min
